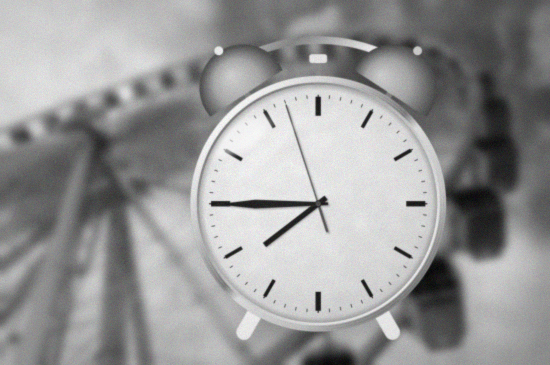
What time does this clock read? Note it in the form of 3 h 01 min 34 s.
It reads 7 h 44 min 57 s
